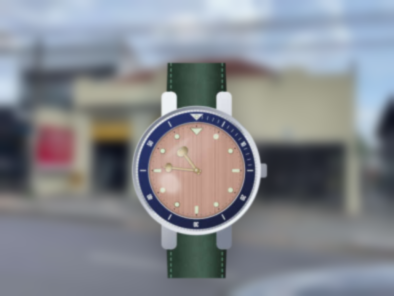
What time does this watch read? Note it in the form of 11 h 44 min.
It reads 10 h 46 min
